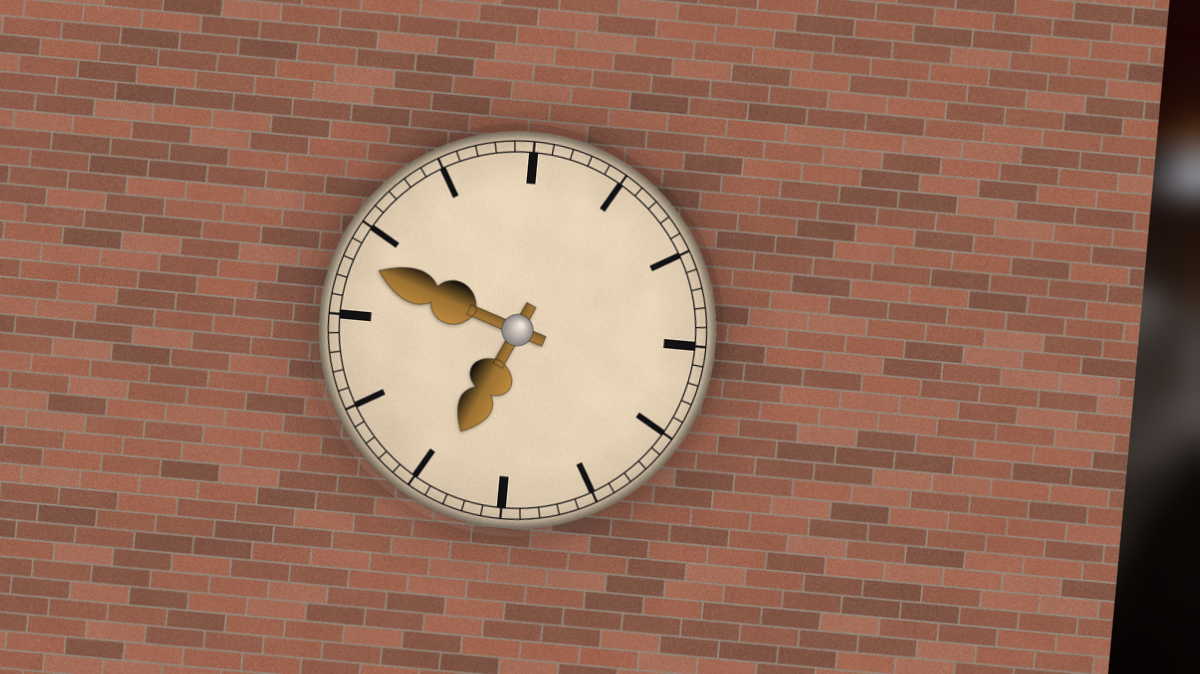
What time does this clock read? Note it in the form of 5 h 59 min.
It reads 6 h 48 min
